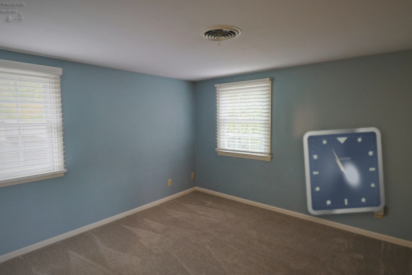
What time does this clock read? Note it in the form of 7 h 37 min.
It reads 10 h 56 min
